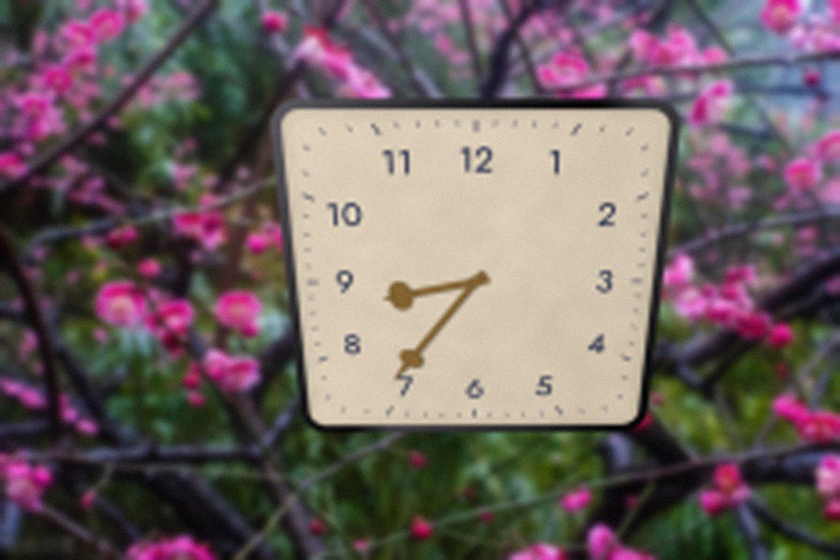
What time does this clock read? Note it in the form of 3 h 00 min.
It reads 8 h 36 min
